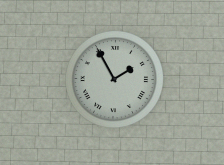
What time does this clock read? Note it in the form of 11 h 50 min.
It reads 1 h 55 min
